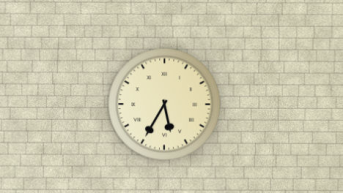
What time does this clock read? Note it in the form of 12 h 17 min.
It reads 5 h 35 min
